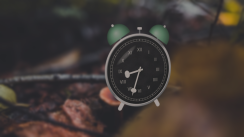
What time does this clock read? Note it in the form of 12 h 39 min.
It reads 8 h 33 min
